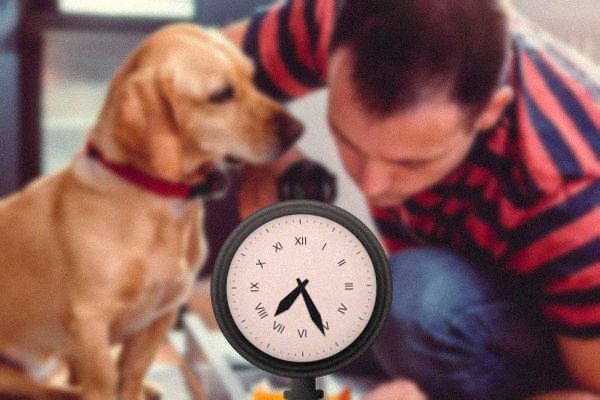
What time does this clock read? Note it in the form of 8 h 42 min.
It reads 7 h 26 min
